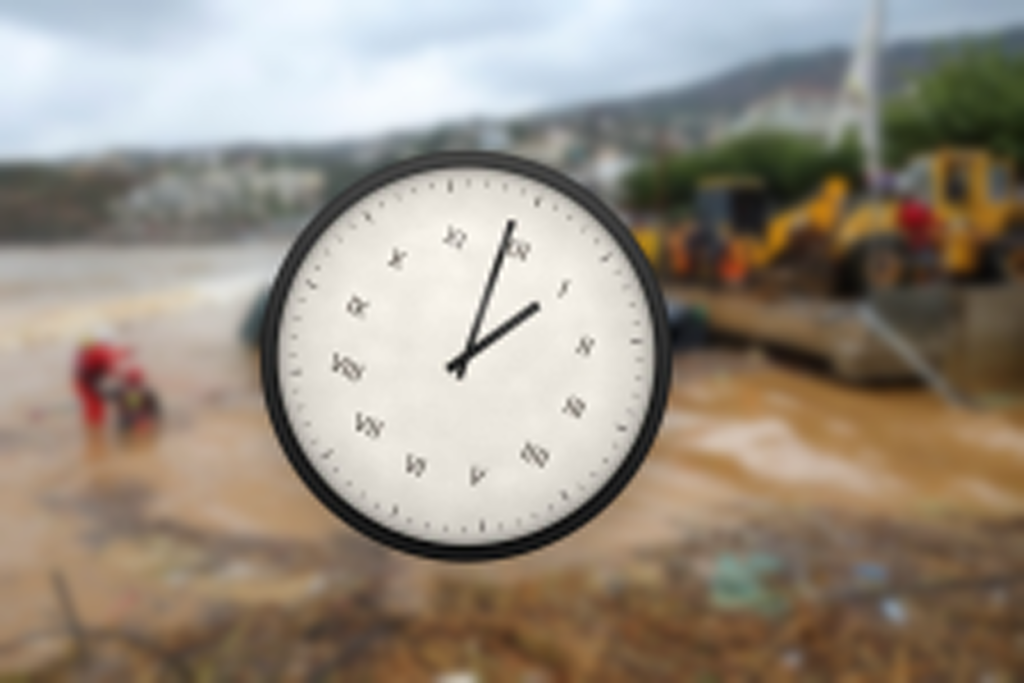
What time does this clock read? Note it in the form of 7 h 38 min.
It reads 12 h 59 min
